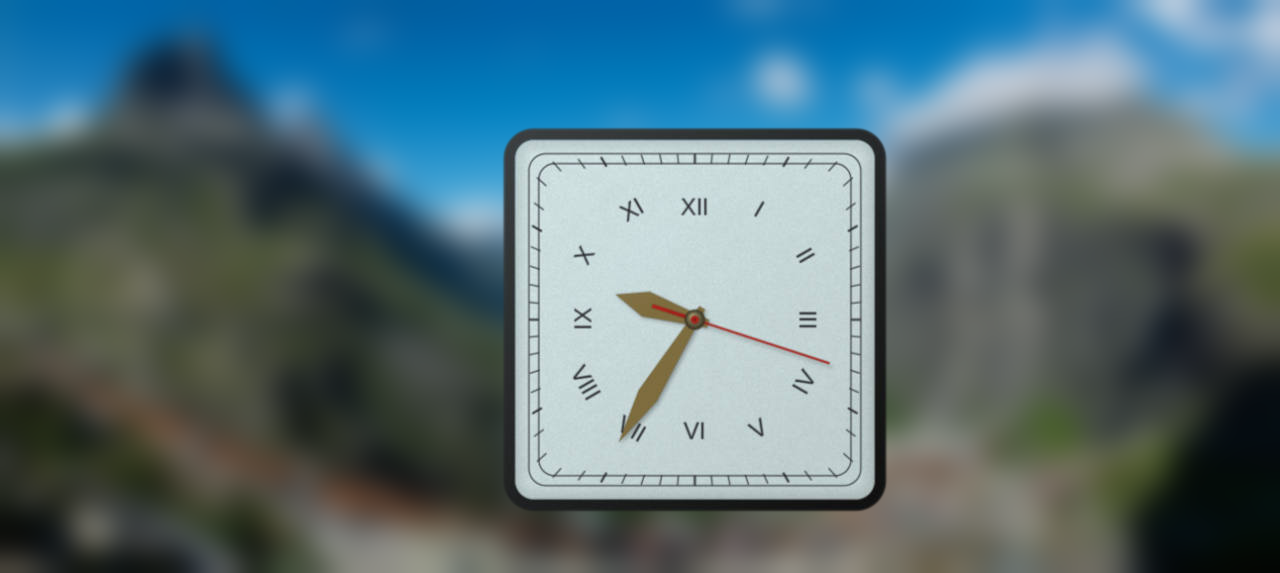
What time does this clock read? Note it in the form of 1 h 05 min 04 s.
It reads 9 h 35 min 18 s
